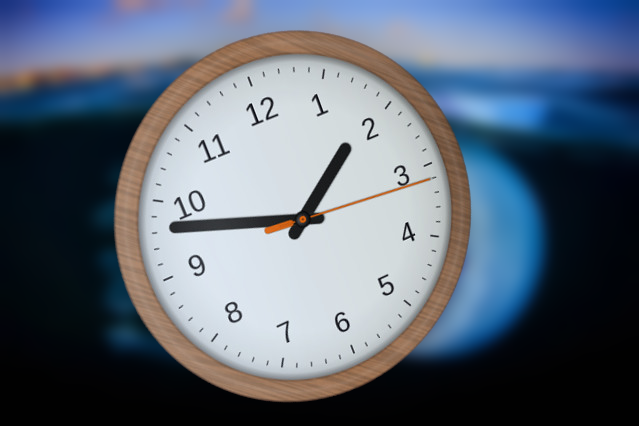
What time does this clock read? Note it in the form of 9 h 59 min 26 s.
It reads 1 h 48 min 16 s
